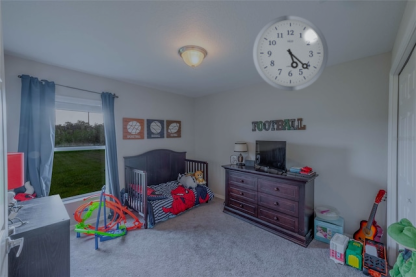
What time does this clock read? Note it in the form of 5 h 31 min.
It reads 5 h 22 min
